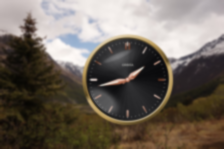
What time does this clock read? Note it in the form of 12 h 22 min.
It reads 1 h 43 min
